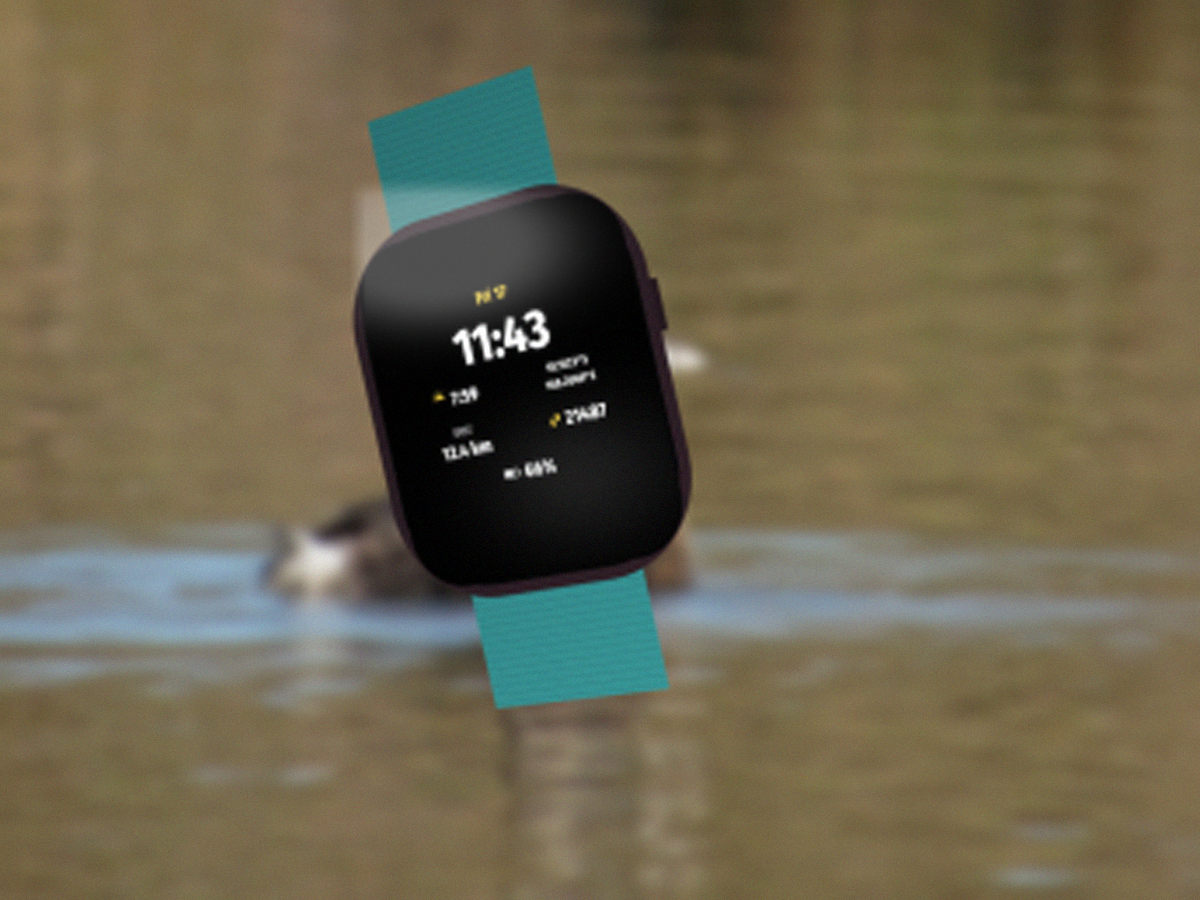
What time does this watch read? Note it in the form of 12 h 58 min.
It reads 11 h 43 min
